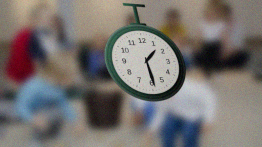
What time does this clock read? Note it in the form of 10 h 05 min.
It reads 1 h 29 min
